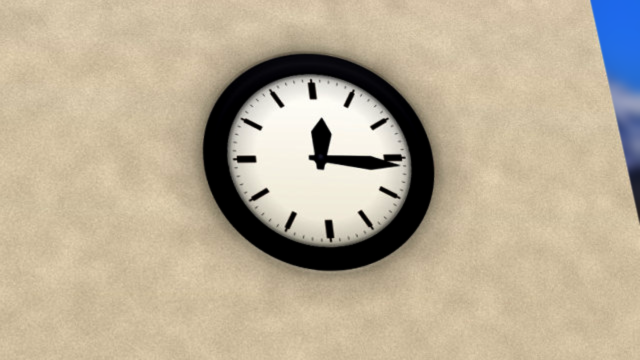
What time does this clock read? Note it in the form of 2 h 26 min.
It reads 12 h 16 min
